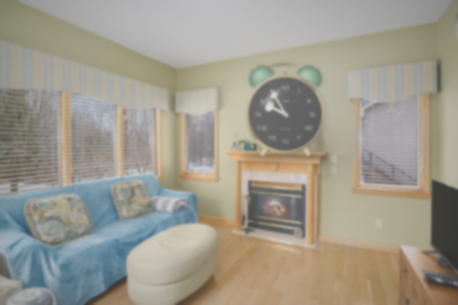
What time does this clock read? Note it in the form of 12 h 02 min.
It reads 9 h 55 min
